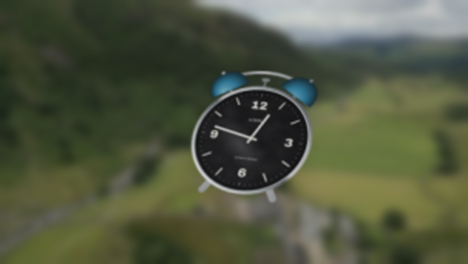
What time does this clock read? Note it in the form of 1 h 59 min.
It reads 12 h 47 min
